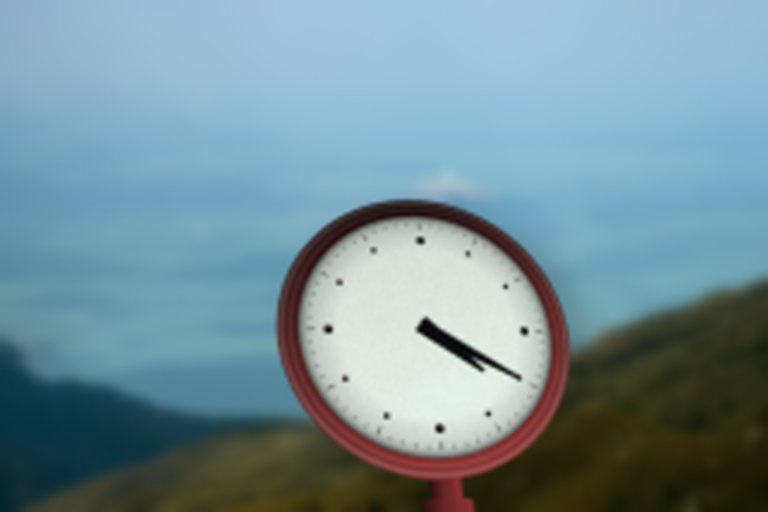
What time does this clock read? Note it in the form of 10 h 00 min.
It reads 4 h 20 min
